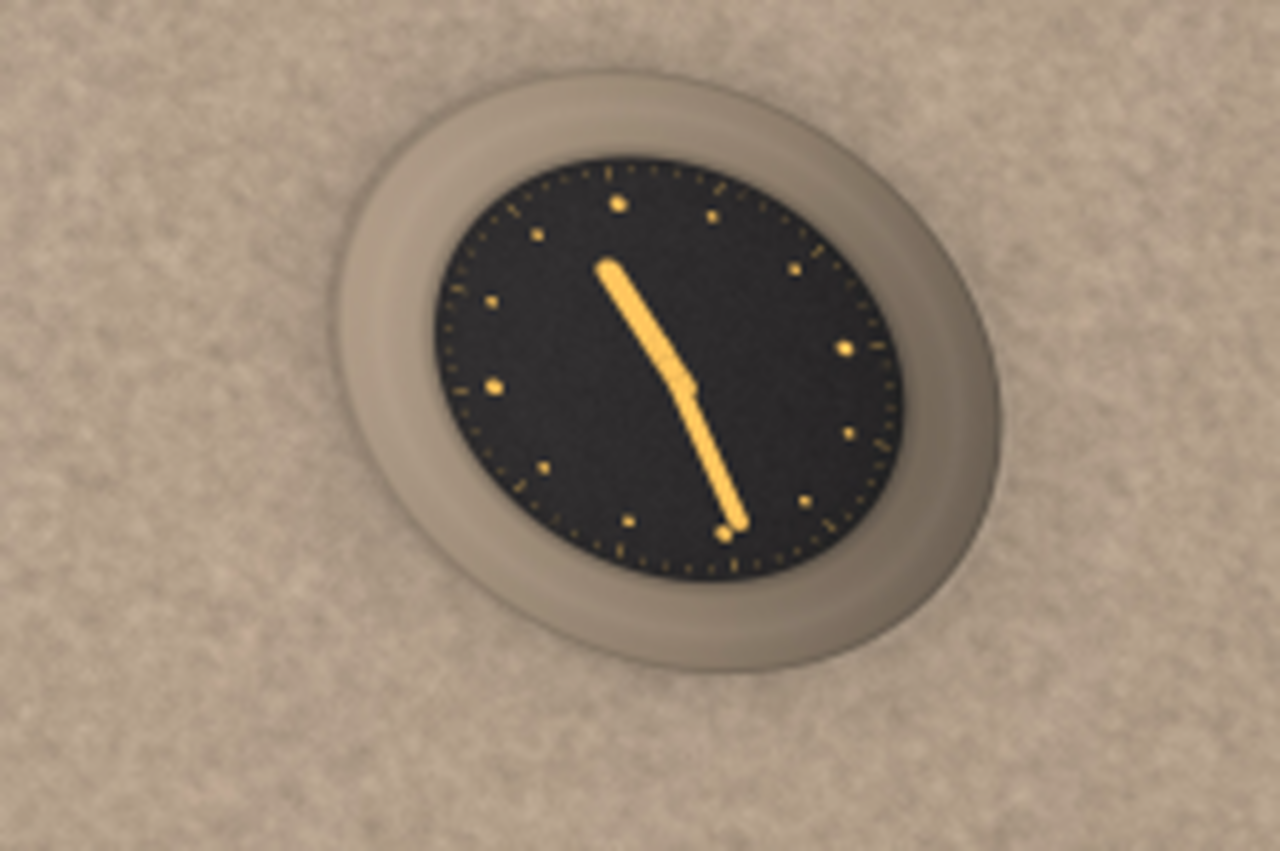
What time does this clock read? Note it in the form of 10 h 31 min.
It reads 11 h 29 min
